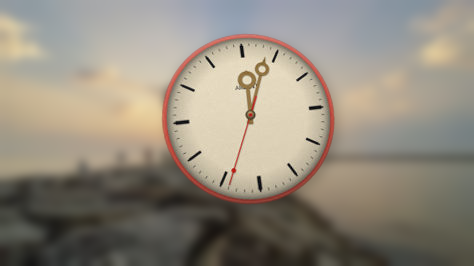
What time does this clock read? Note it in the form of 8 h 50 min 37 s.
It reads 12 h 03 min 34 s
